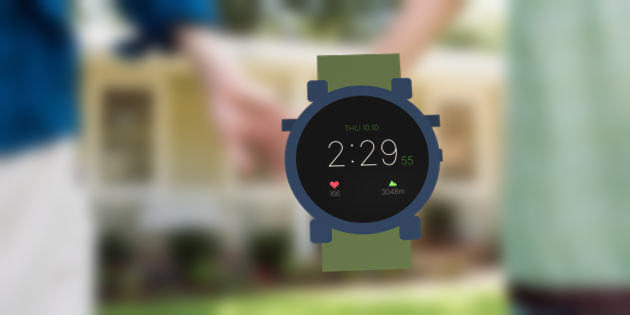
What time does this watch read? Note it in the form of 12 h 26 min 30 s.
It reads 2 h 29 min 55 s
